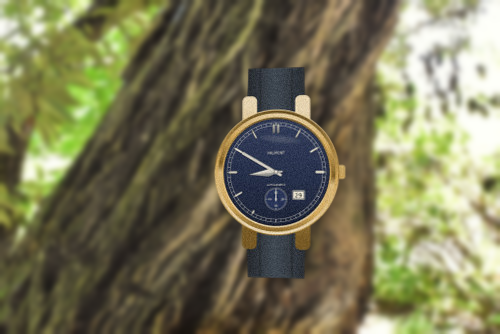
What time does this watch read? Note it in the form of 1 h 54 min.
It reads 8 h 50 min
